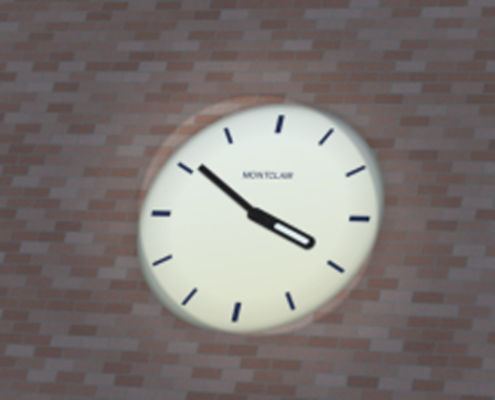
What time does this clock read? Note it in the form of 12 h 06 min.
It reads 3 h 51 min
